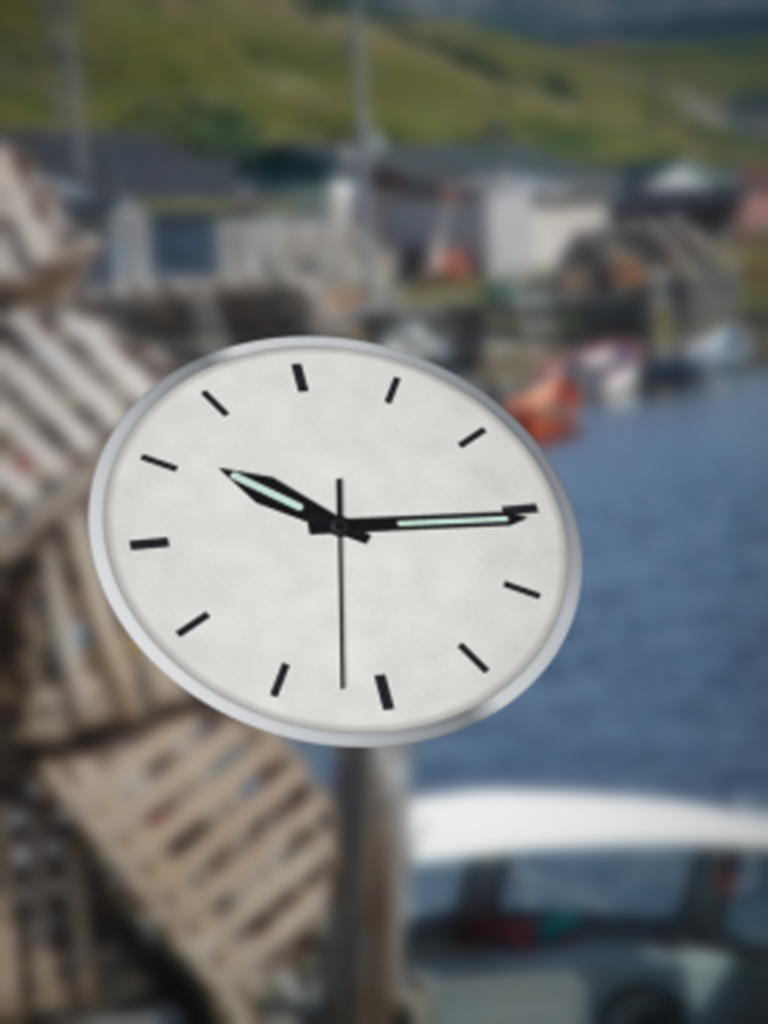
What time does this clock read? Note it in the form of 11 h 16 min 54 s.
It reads 10 h 15 min 32 s
